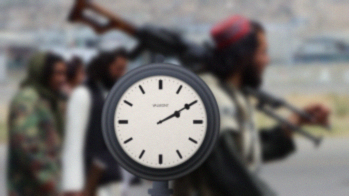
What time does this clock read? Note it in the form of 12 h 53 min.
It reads 2 h 10 min
